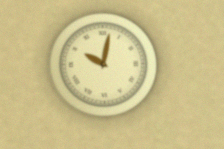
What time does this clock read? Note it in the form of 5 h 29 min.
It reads 10 h 02 min
